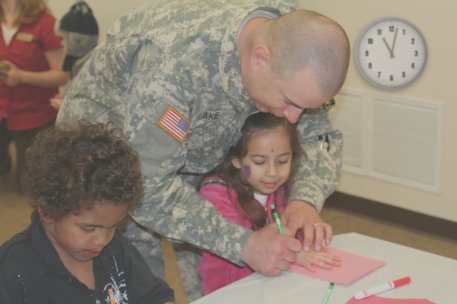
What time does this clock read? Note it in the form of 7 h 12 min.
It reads 11 h 02 min
